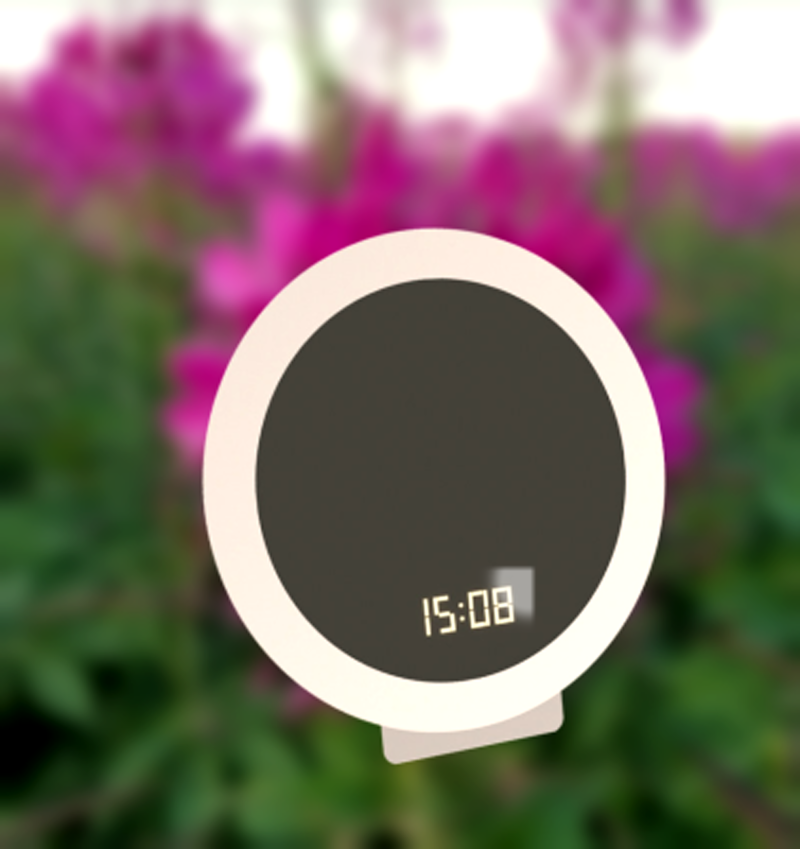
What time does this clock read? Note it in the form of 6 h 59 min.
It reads 15 h 08 min
